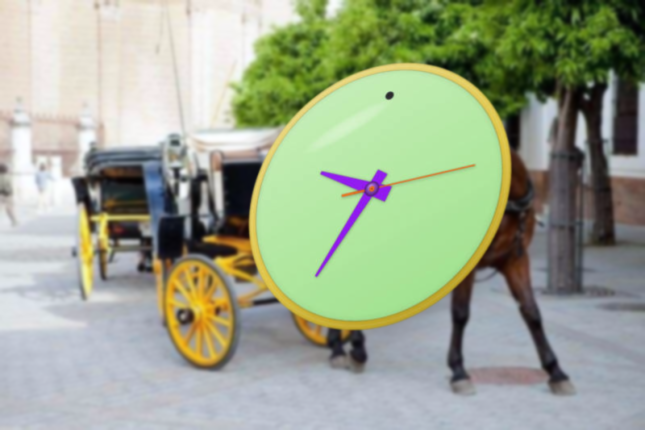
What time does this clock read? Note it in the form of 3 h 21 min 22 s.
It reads 9 h 34 min 13 s
